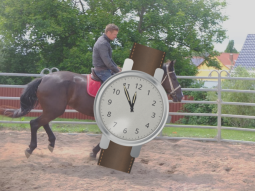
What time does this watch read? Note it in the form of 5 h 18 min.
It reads 11 h 54 min
